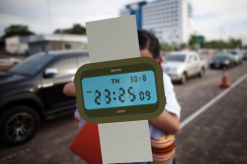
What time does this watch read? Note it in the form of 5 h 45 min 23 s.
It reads 23 h 25 min 09 s
